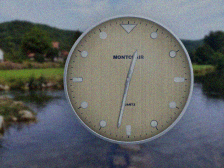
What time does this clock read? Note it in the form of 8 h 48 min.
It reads 12 h 32 min
